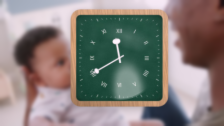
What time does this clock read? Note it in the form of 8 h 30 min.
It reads 11 h 40 min
